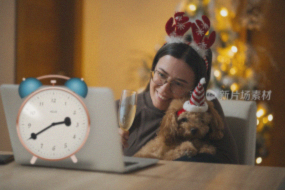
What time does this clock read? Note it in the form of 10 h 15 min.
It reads 2 h 40 min
